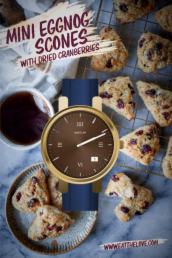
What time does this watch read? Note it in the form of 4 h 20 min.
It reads 2 h 11 min
